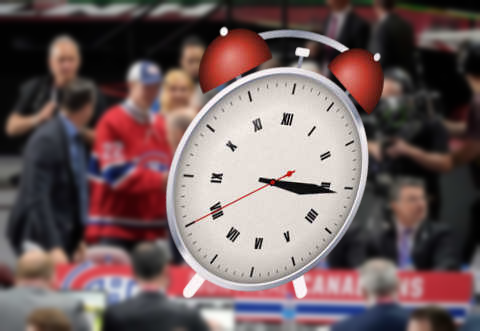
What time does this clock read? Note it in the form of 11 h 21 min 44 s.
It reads 3 h 15 min 40 s
